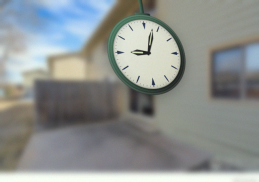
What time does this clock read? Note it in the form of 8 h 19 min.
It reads 9 h 03 min
